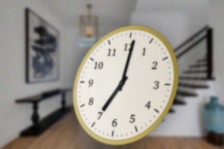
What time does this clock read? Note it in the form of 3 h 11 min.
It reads 7 h 01 min
